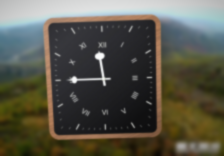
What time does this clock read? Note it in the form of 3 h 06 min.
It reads 11 h 45 min
